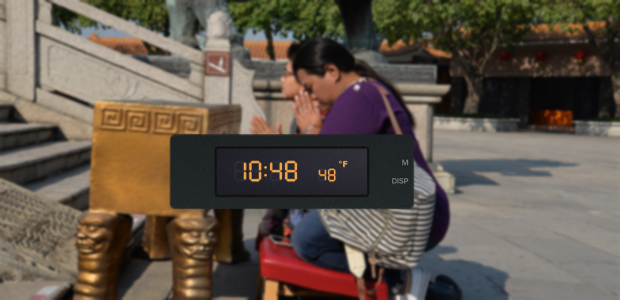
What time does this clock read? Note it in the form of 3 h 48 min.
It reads 10 h 48 min
